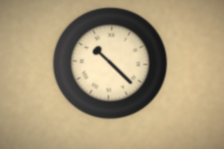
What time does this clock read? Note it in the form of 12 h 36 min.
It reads 10 h 22 min
